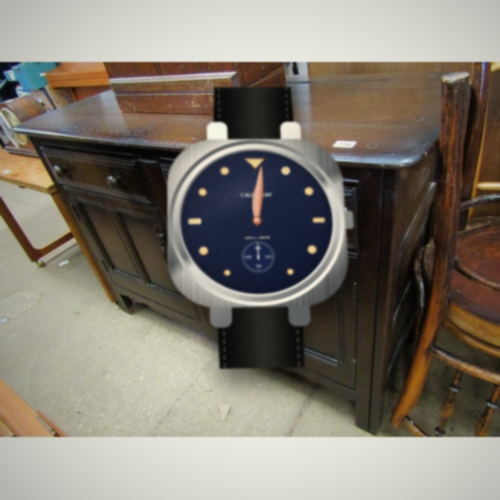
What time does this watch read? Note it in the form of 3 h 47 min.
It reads 12 h 01 min
